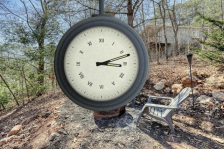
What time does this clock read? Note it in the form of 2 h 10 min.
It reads 3 h 12 min
